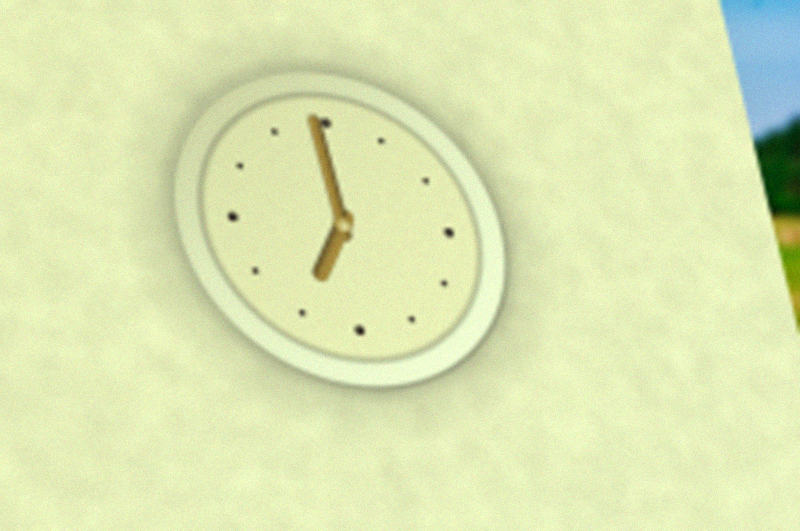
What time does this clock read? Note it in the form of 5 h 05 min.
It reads 6 h 59 min
